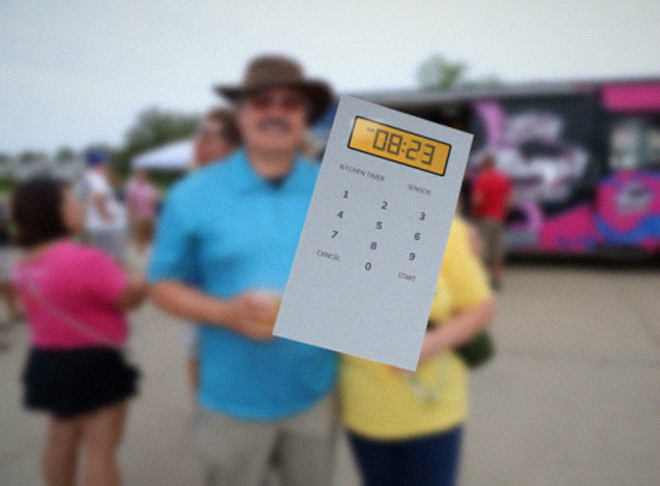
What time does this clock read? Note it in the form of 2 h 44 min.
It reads 8 h 23 min
